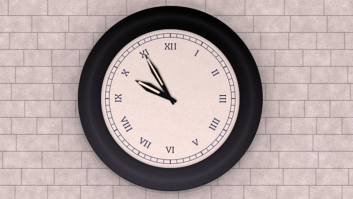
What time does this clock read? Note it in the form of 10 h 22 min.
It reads 9 h 55 min
